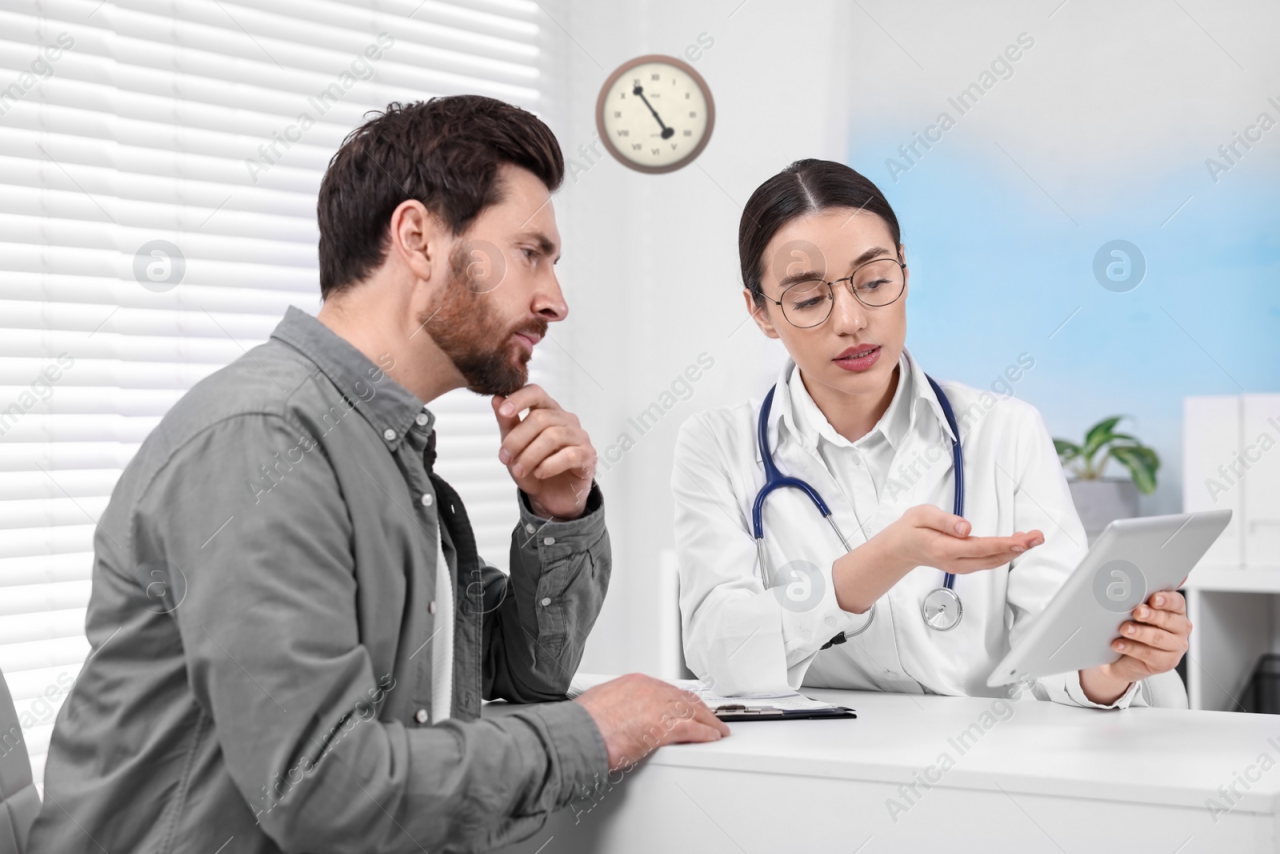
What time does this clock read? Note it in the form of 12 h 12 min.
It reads 4 h 54 min
